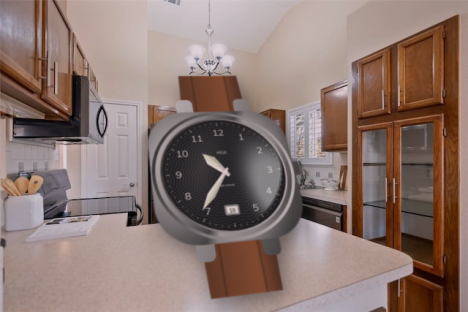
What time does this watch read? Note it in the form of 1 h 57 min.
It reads 10 h 36 min
